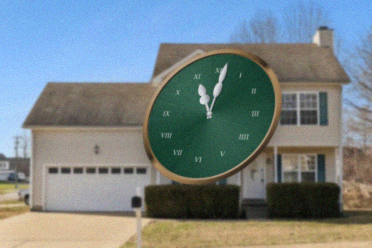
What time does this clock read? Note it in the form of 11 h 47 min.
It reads 11 h 01 min
